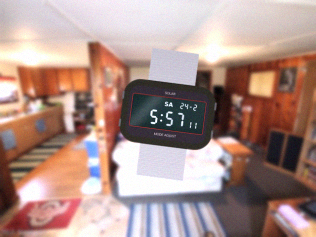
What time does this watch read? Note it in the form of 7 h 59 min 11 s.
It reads 5 h 57 min 11 s
